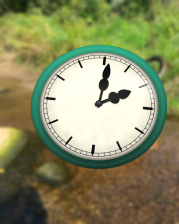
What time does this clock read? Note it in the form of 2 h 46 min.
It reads 2 h 01 min
